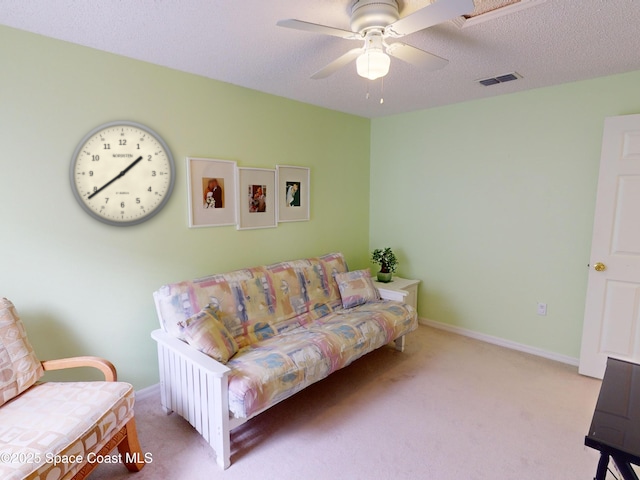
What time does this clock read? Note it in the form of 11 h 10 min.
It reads 1 h 39 min
